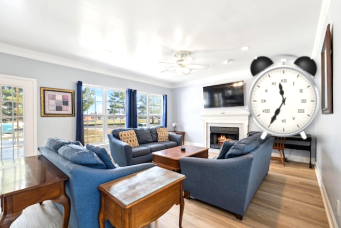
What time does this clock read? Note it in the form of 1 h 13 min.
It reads 11 h 35 min
